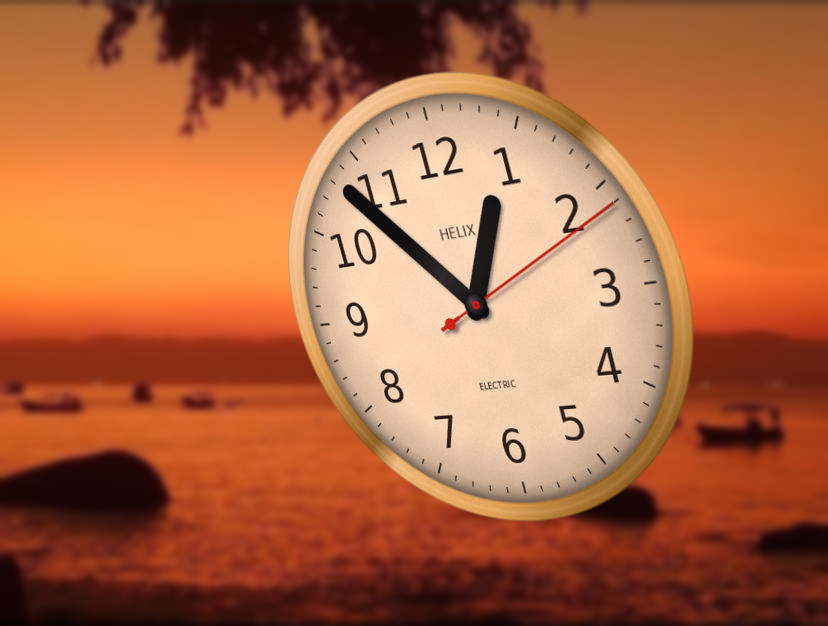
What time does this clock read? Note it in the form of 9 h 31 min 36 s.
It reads 12 h 53 min 11 s
